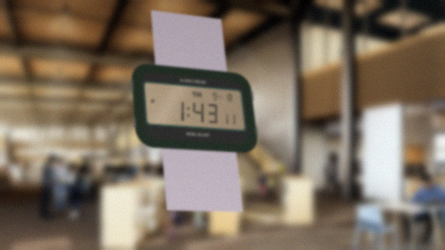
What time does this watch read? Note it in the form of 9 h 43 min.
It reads 1 h 43 min
